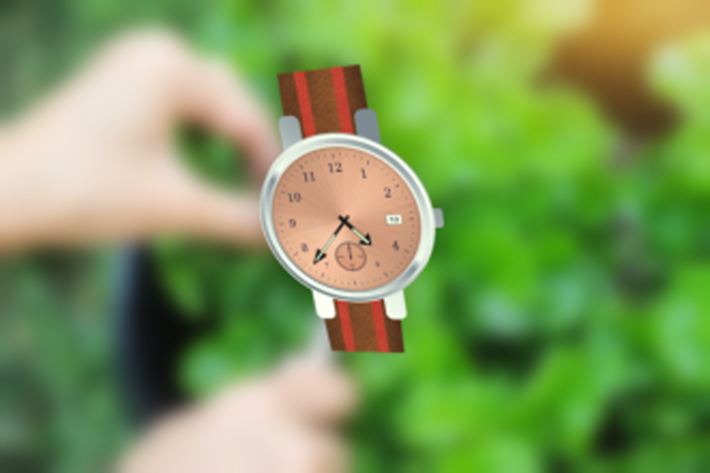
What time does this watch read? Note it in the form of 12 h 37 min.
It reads 4 h 37 min
